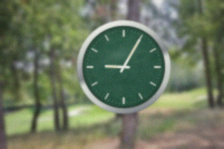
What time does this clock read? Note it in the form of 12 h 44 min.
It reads 9 h 05 min
